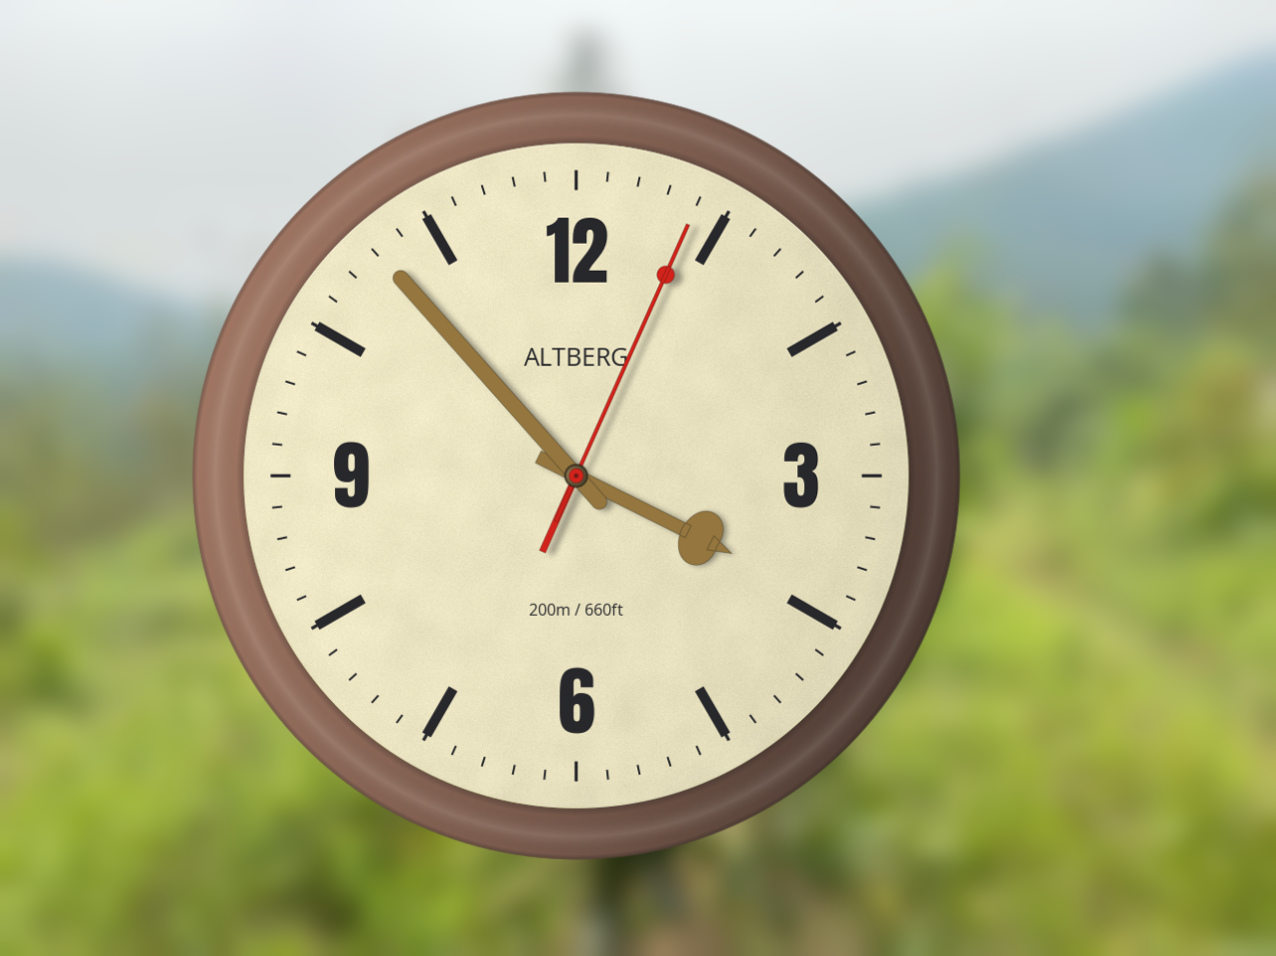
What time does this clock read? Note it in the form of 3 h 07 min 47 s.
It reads 3 h 53 min 04 s
